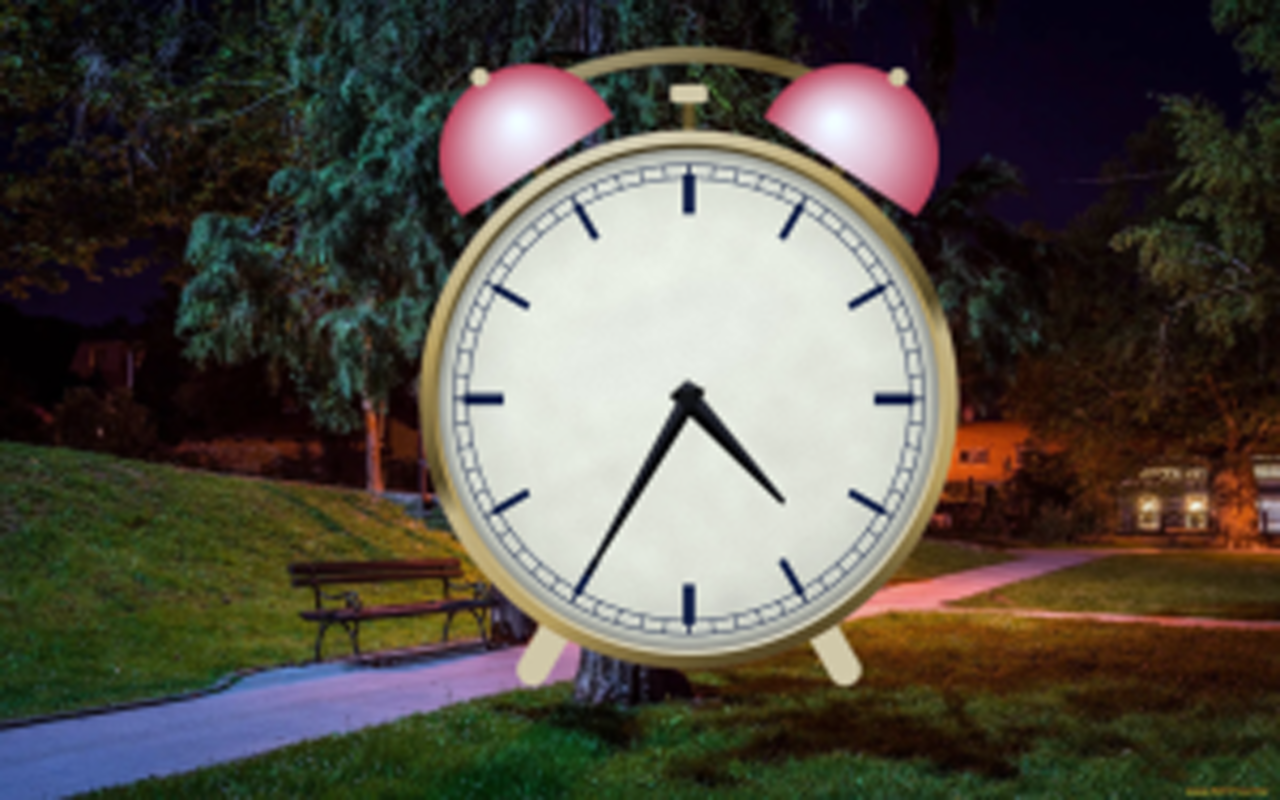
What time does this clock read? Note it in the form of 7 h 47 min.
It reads 4 h 35 min
